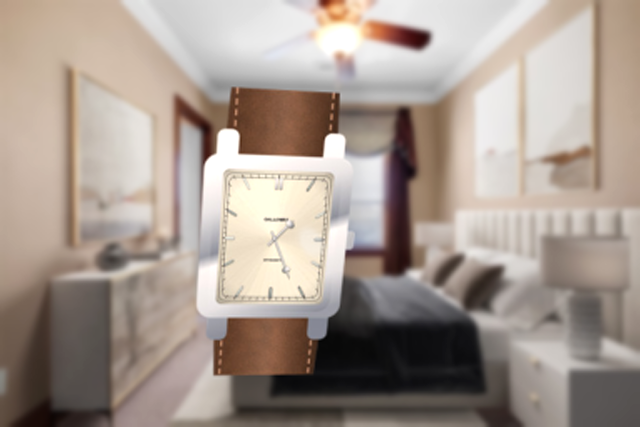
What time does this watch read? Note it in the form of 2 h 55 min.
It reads 1 h 26 min
